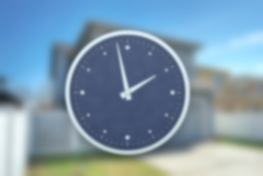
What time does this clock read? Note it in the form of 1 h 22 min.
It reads 1 h 58 min
